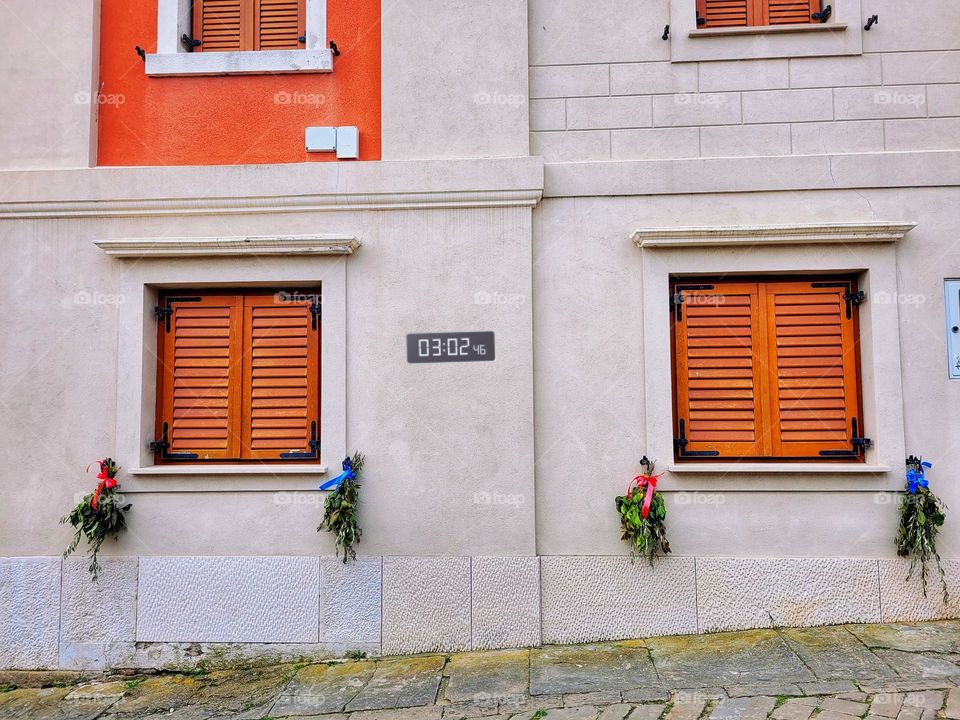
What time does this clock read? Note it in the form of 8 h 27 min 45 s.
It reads 3 h 02 min 46 s
